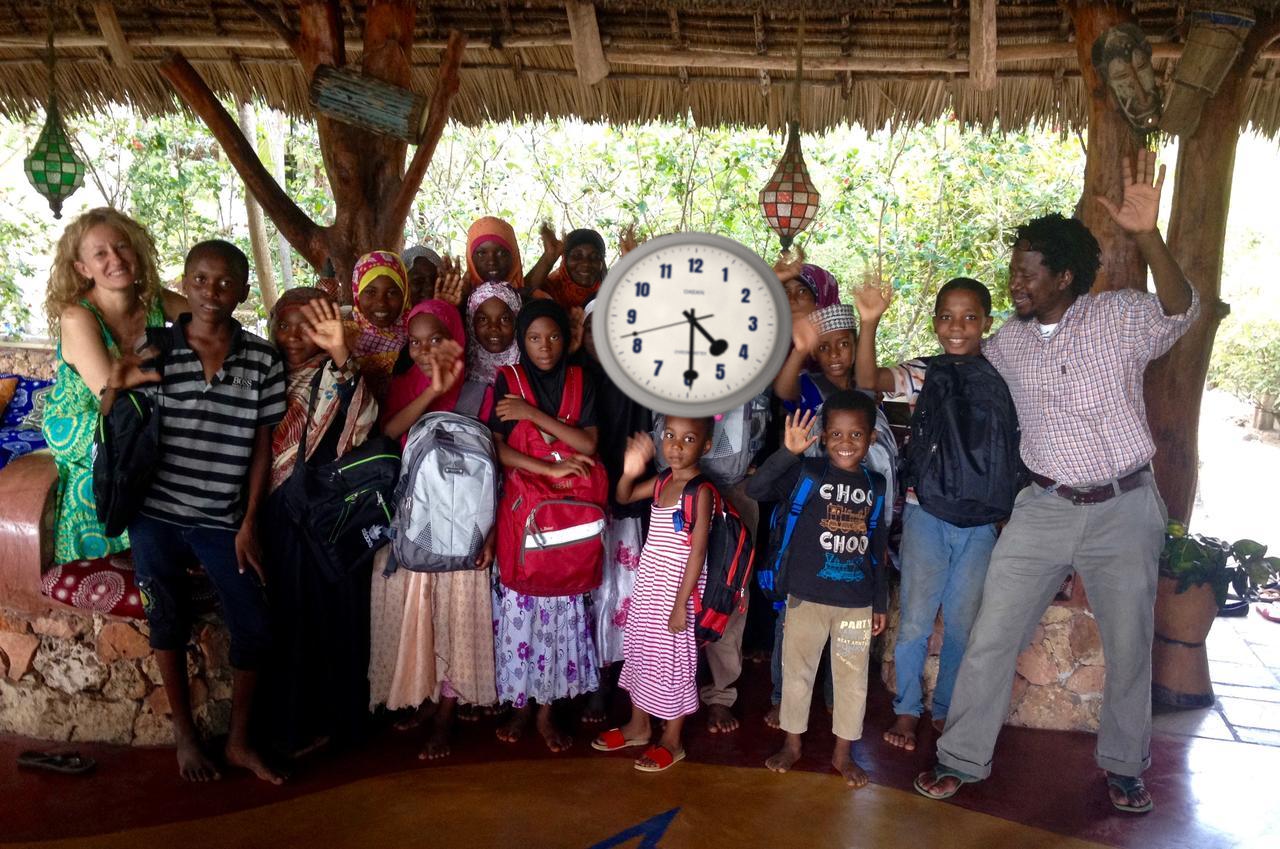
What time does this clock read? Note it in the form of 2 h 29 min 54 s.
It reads 4 h 29 min 42 s
